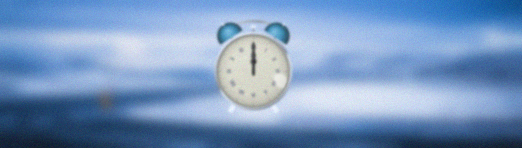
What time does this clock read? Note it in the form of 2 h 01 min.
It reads 12 h 00 min
